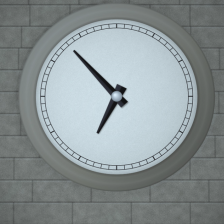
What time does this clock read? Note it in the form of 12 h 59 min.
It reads 6 h 53 min
